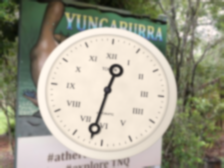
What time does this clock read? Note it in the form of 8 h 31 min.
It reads 12 h 32 min
